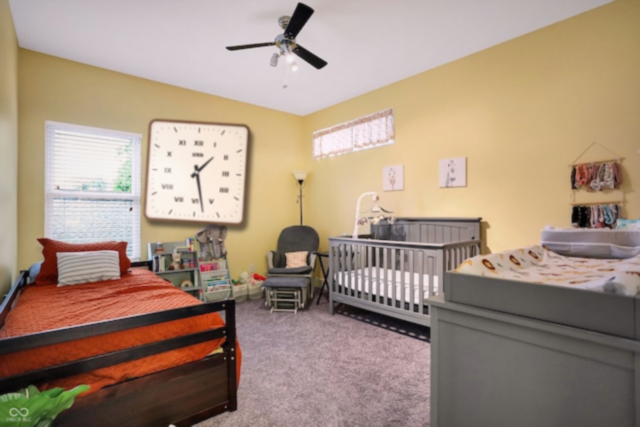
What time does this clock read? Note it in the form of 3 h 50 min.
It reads 1 h 28 min
